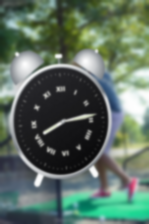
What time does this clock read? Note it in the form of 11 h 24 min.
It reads 8 h 14 min
